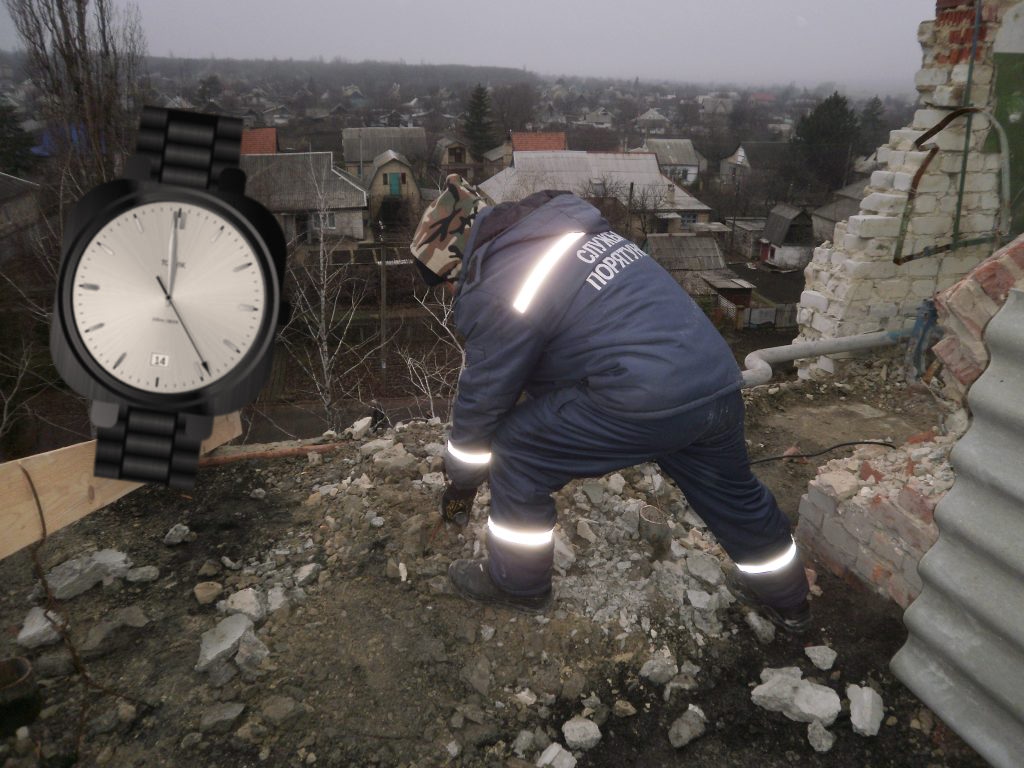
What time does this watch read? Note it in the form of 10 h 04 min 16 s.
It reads 11 h 59 min 24 s
